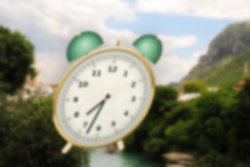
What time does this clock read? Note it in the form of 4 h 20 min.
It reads 7 h 33 min
